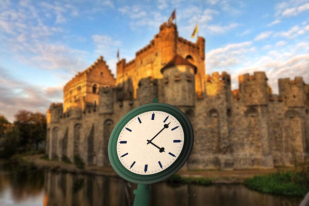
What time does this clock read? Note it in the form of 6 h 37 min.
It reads 4 h 07 min
